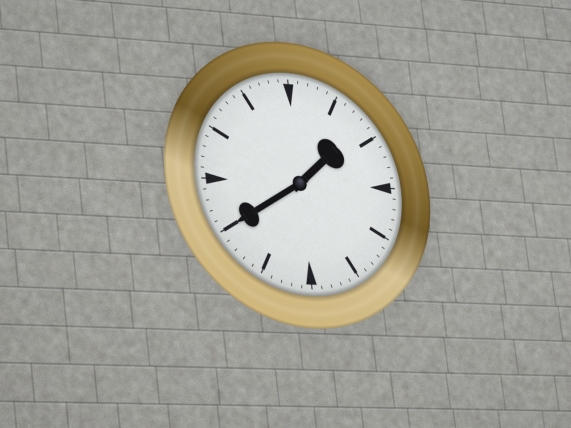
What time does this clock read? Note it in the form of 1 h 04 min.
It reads 1 h 40 min
